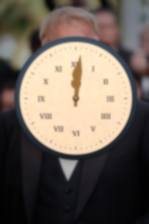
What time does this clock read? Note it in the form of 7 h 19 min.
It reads 12 h 01 min
